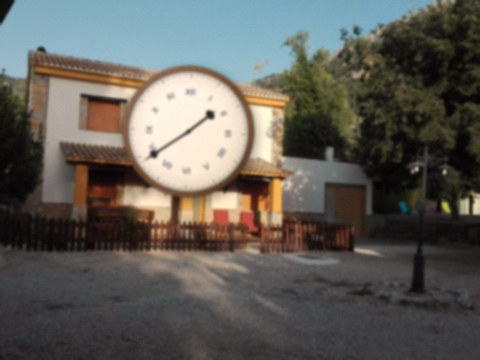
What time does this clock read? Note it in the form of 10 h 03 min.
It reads 1 h 39 min
